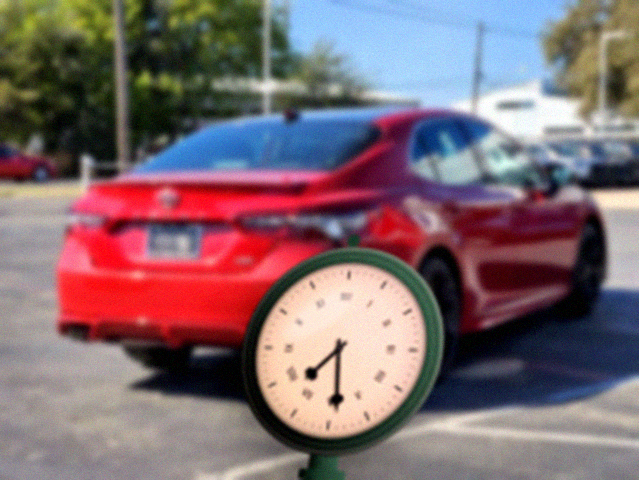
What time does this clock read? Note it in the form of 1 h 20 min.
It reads 7 h 29 min
